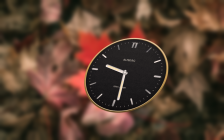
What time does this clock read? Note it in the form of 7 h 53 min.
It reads 9 h 29 min
